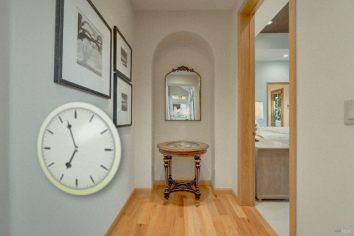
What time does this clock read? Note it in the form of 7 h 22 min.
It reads 6 h 57 min
